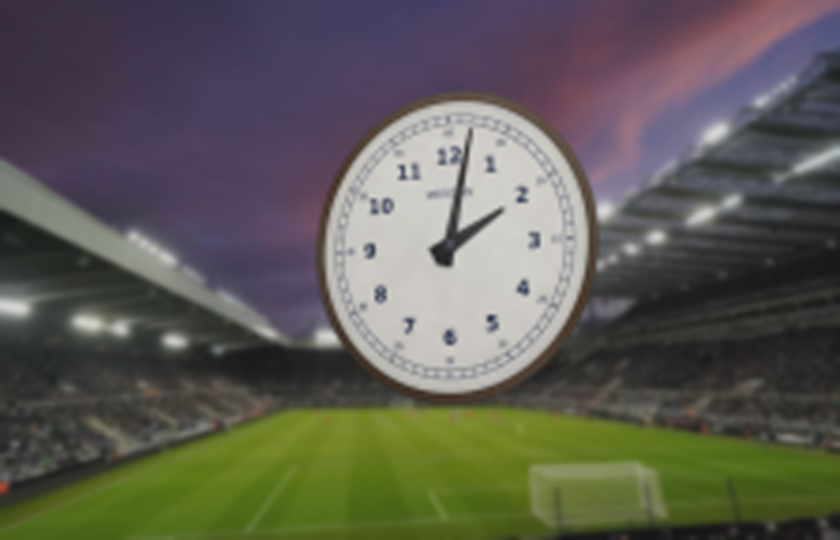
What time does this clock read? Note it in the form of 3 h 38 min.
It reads 2 h 02 min
